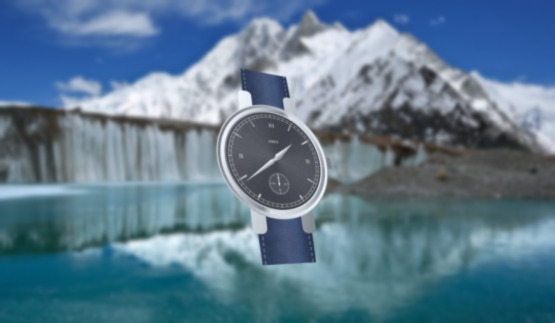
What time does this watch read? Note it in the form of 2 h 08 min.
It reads 1 h 39 min
